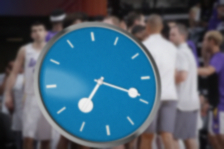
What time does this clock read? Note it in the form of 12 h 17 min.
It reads 7 h 19 min
